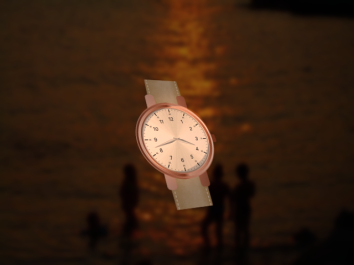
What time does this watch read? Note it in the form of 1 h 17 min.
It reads 3 h 42 min
